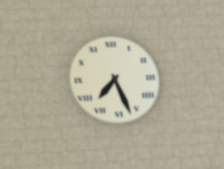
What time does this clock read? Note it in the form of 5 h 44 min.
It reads 7 h 27 min
